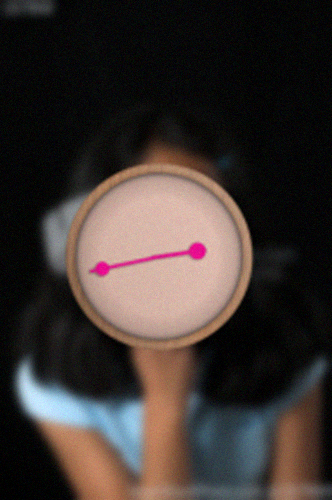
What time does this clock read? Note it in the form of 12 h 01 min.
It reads 2 h 43 min
